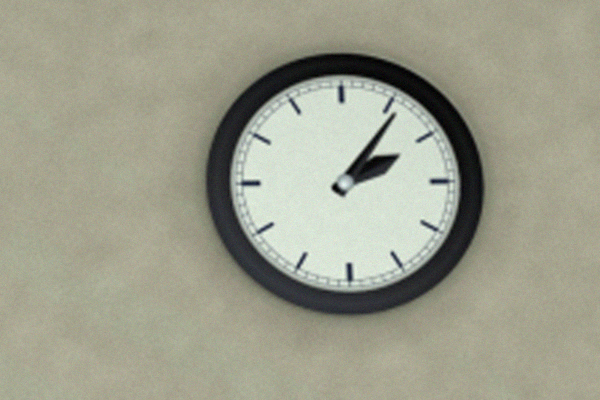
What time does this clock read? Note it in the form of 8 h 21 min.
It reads 2 h 06 min
